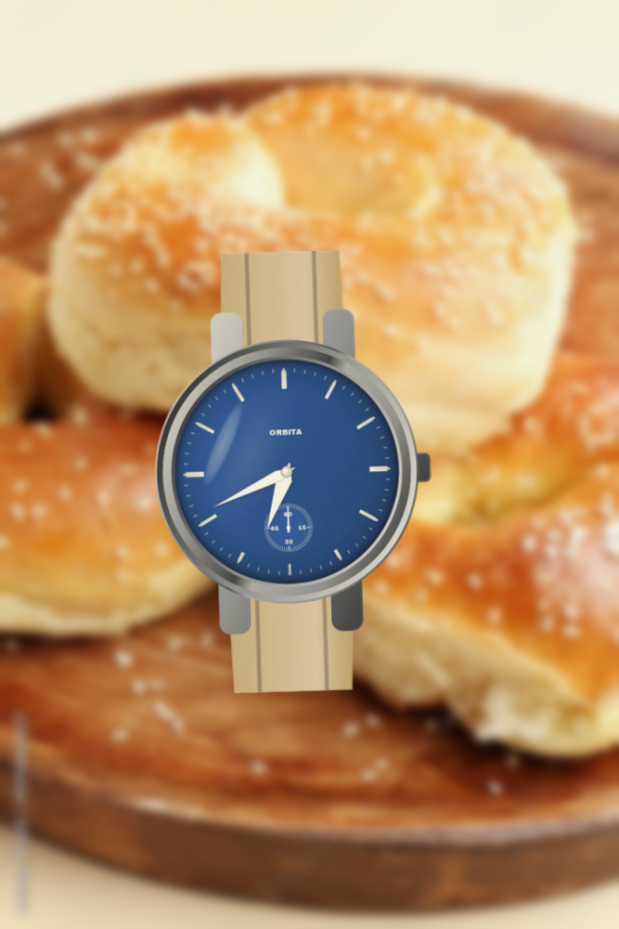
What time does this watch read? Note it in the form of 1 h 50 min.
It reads 6 h 41 min
